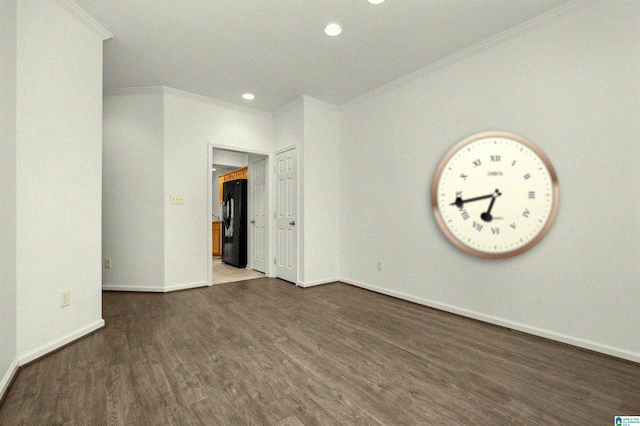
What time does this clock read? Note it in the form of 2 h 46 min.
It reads 6 h 43 min
